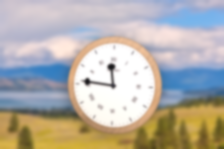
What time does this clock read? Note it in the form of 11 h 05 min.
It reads 11 h 46 min
